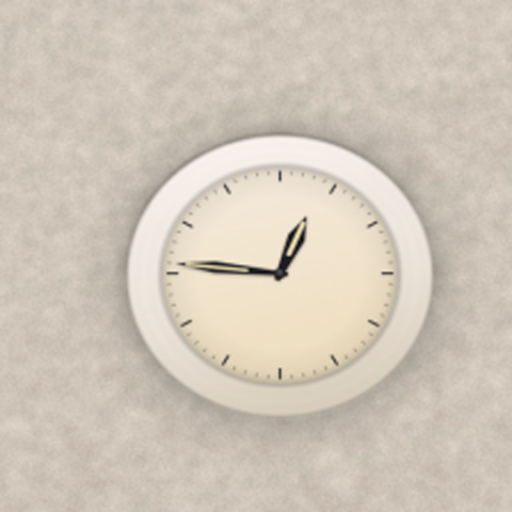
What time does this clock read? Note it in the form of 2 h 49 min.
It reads 12 h 46 min
